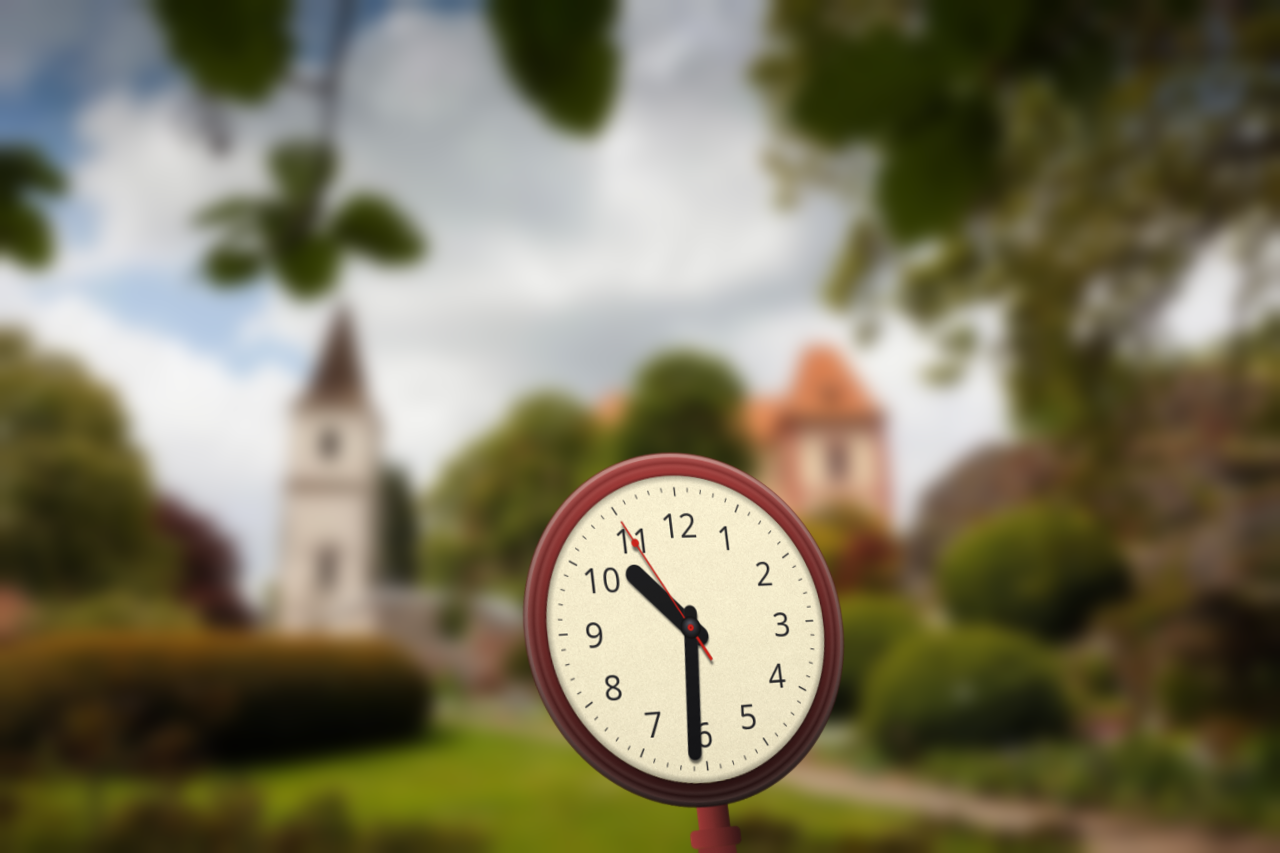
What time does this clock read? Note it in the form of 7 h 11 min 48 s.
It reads 10 h 30 min 55 s
